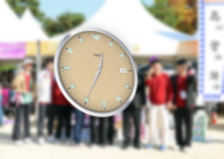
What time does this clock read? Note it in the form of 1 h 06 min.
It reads 12 h 35 min
